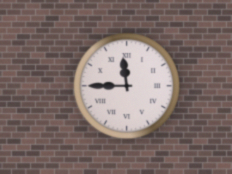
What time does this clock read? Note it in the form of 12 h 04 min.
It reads 11 h 45 min
